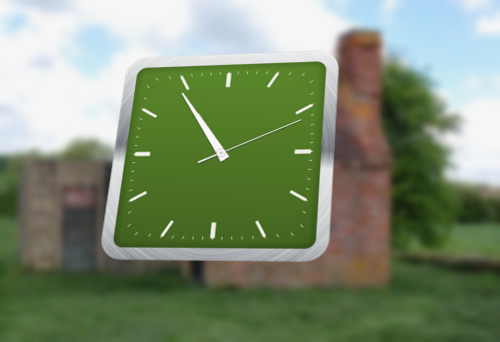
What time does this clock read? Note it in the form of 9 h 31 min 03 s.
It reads 10 h 54 min 11 s
